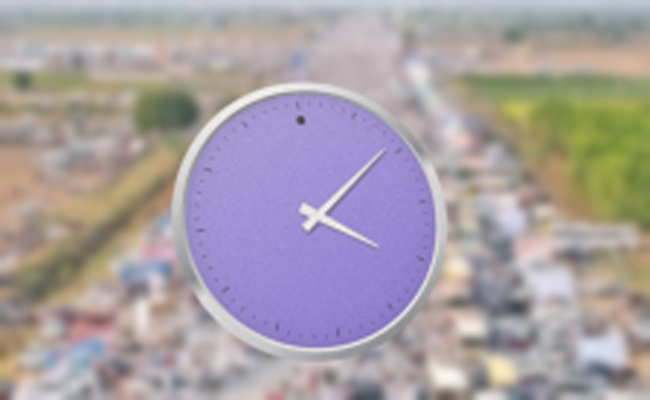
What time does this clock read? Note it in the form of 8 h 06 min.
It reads 4 h 09 min
